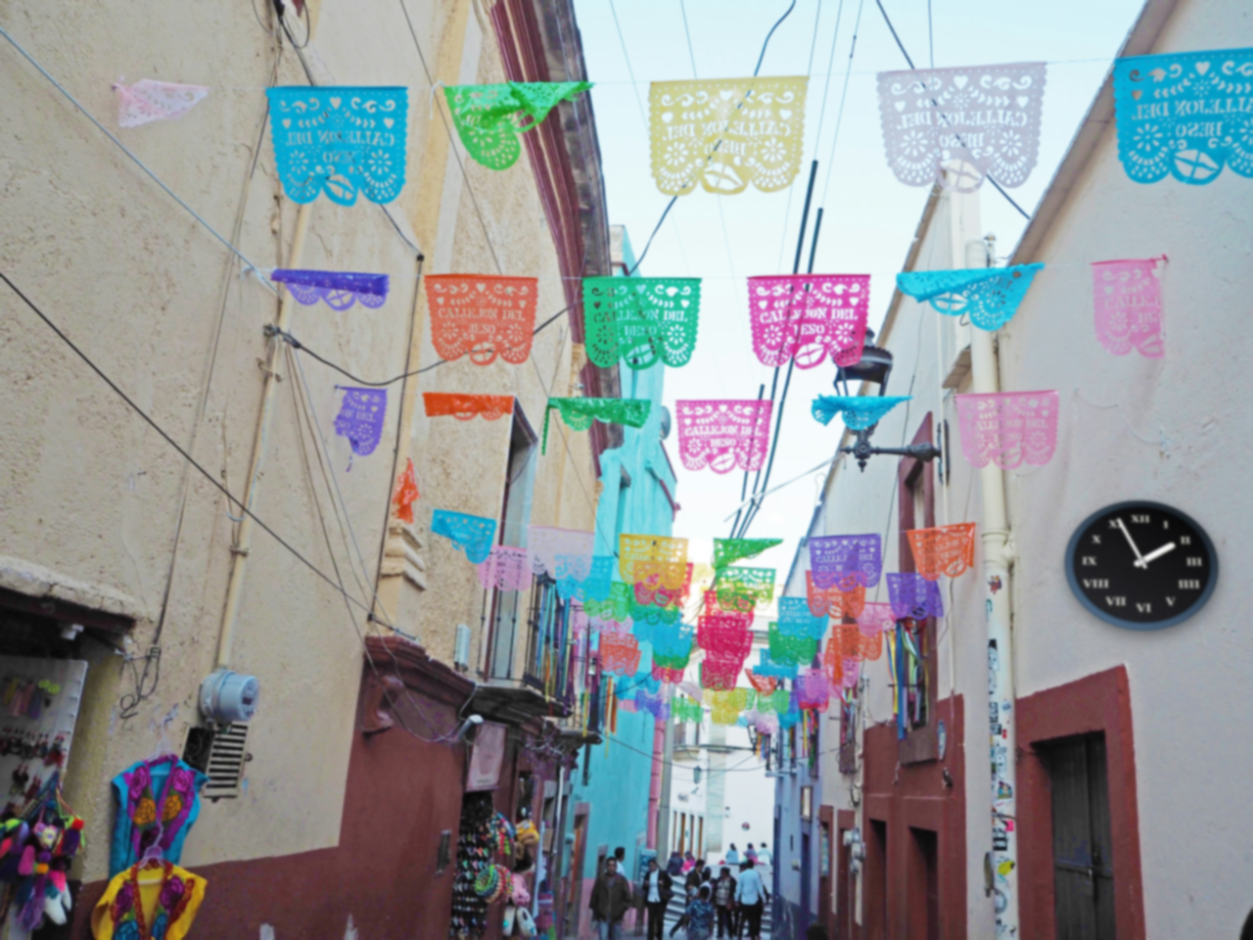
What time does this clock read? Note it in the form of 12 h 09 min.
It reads 1 h 56 min
